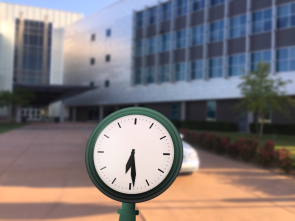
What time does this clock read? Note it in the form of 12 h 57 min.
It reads 6 h 29 min
